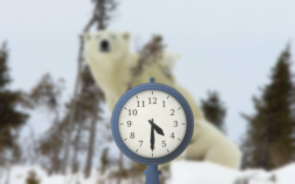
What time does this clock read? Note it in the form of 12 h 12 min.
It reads 4 h 30 min
